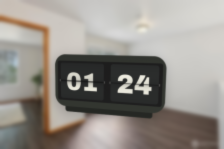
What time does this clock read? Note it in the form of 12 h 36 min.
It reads 1 h 24 min
